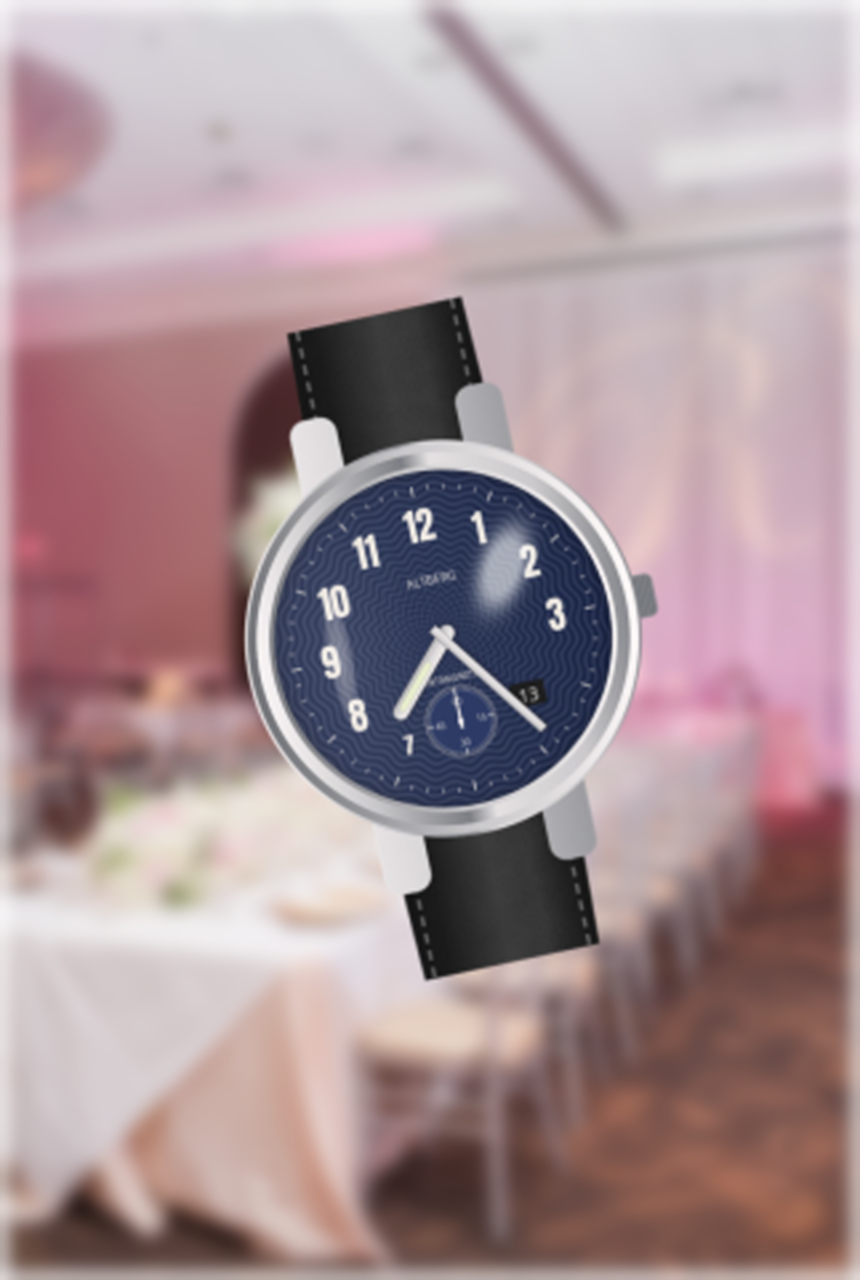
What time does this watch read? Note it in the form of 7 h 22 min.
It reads 7 h 24 min
